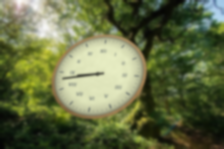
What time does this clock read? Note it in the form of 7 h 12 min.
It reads 8 h 43 min
